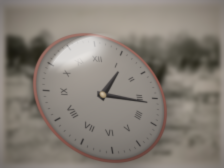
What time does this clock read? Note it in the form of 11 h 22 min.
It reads 1 h 16 min
